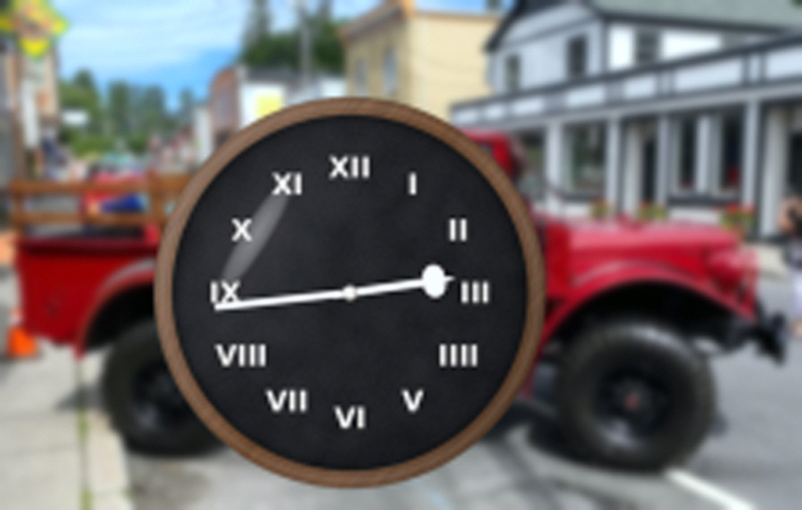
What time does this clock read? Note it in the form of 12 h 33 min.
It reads 2 h 44 min
